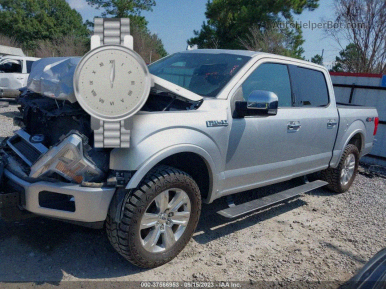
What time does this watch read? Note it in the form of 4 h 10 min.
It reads 12 h 01 min
